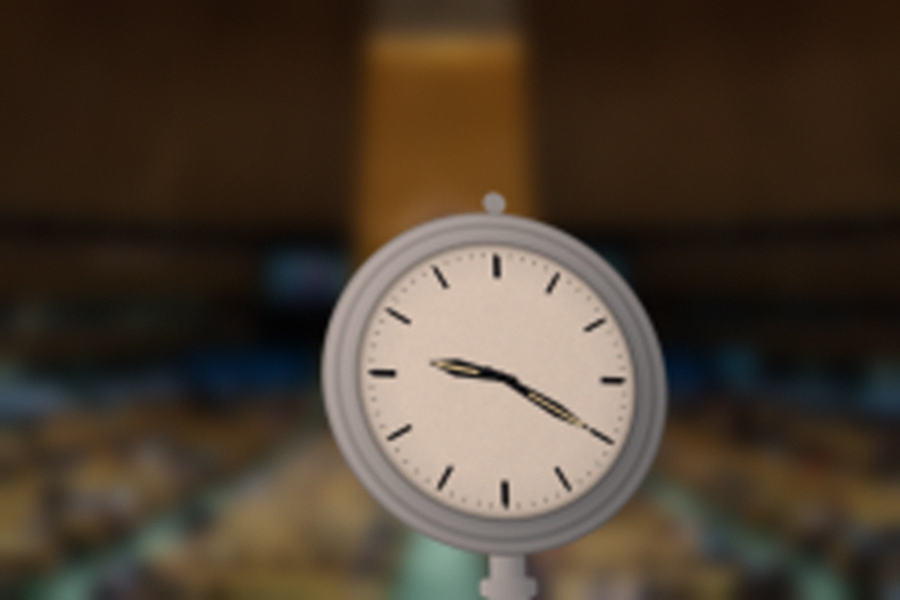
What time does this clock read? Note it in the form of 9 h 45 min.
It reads 9 h 20 min
